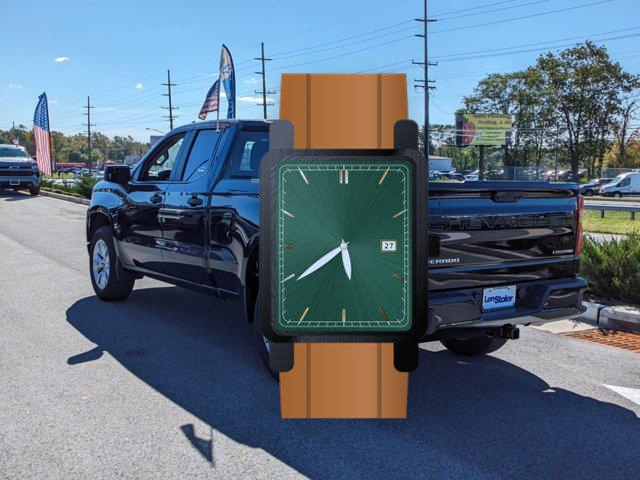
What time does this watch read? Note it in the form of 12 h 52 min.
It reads 5 h 39 min
